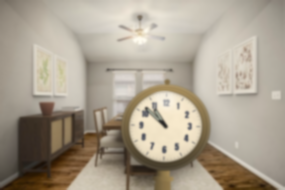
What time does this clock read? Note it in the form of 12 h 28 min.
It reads 10 h 52 min
